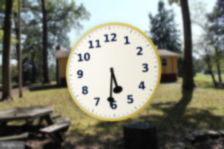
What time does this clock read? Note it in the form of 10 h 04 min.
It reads 5 h 31 min
